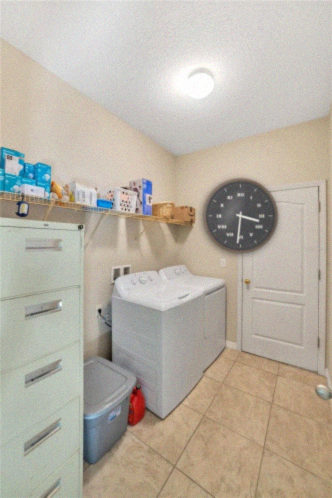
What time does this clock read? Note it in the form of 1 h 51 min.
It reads 3 h 31 min
